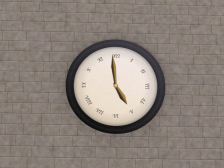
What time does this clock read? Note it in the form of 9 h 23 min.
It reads 4 h 59 min
